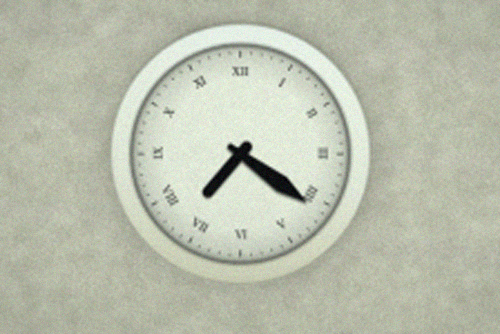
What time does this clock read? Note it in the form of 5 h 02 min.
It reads 7 h 21 min
